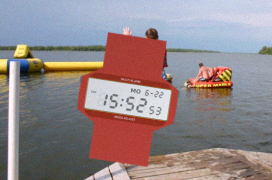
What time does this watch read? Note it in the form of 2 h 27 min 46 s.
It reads 15 h 52 min 53 s
